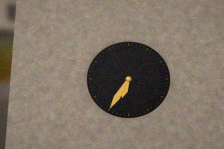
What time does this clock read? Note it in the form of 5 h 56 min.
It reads 6 h 35 min
